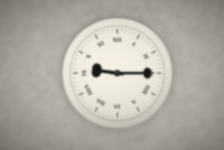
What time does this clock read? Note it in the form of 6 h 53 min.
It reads 9 h 15 min
